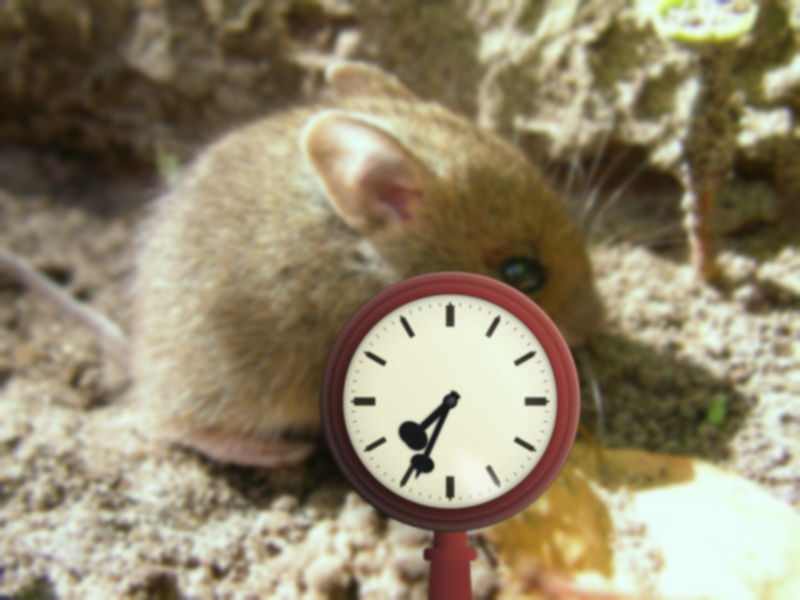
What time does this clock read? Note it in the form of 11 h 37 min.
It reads 7 h 34 min
